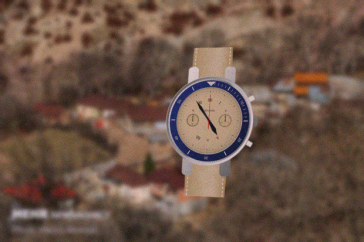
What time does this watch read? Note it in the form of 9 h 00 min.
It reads 4 h 54 min
